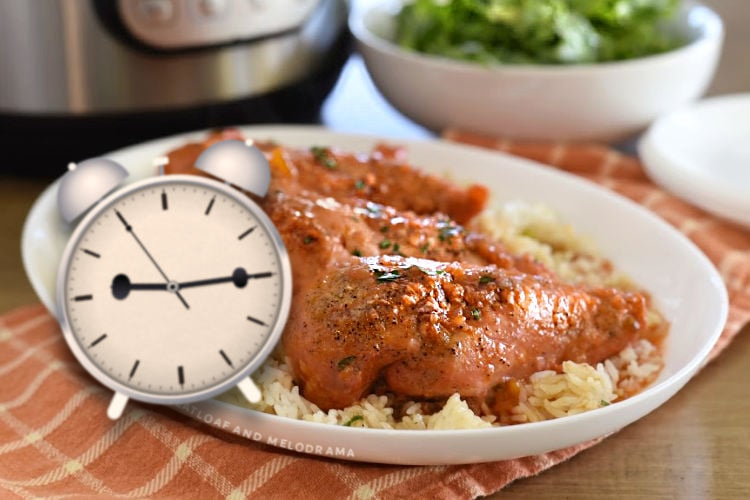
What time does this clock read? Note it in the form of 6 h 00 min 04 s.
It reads 9 h 14 min 55 s
